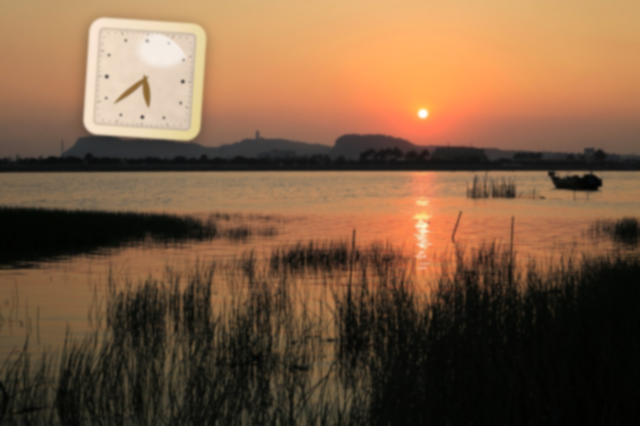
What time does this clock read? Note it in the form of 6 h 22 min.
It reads 5 h 38 min
